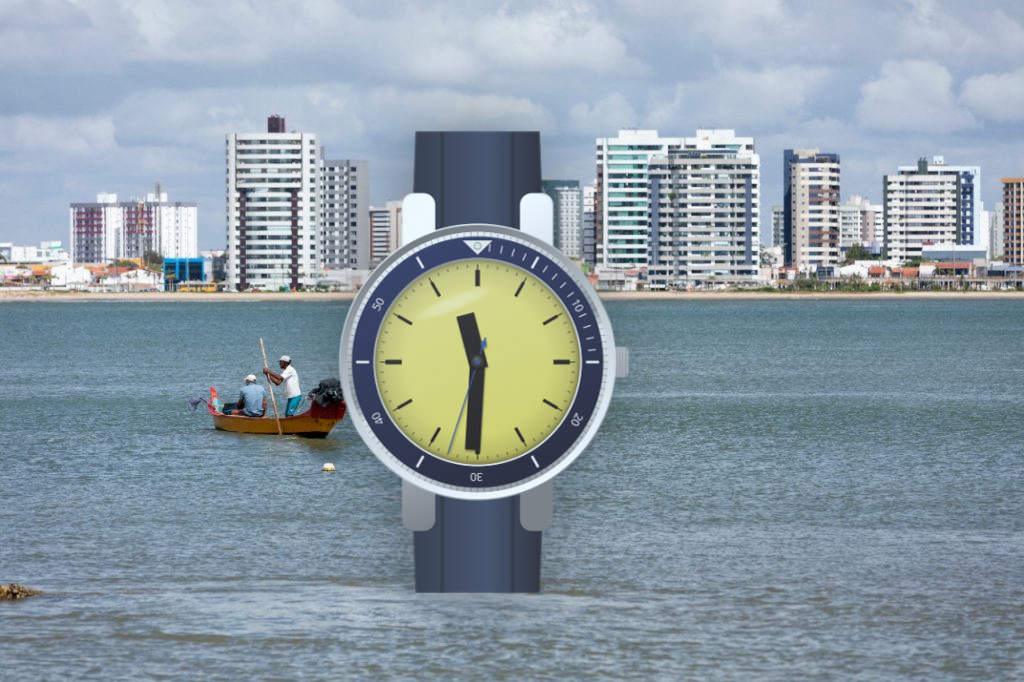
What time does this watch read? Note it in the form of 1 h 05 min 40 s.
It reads 11 h 30 min 33 s
